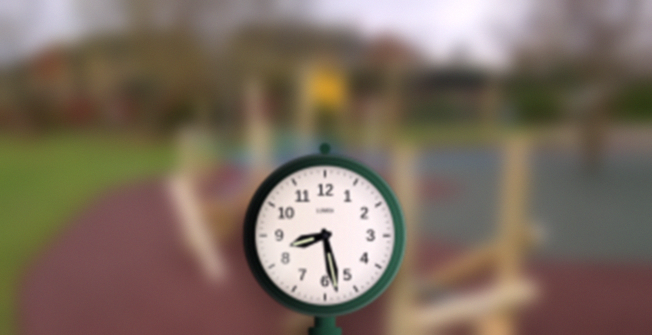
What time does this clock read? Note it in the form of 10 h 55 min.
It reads 8 h 28 min
